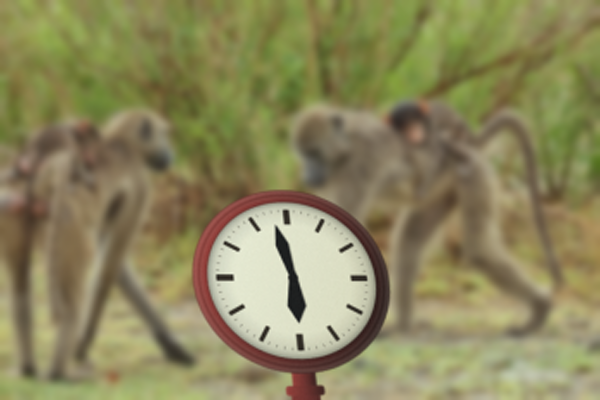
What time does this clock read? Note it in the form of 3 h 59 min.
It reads 5 h 58 min
